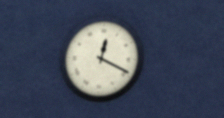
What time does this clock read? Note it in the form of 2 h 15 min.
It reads 12 h 19 min
